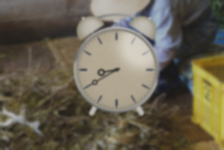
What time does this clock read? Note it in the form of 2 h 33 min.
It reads 8 h 40 min
